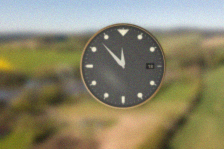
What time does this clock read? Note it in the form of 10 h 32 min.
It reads 11 h 53 min
